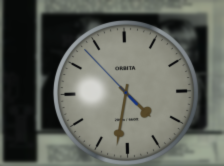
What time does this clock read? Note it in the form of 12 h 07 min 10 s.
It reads 4 h 31 min 53 s
